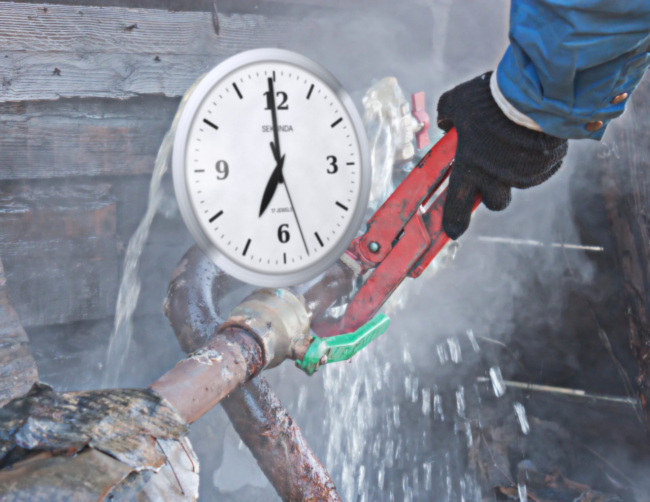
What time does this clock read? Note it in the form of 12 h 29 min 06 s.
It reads 6 h 59 min 27 s
